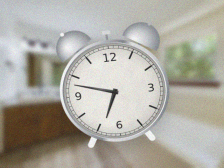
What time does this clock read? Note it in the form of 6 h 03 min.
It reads 6 h 48 min
